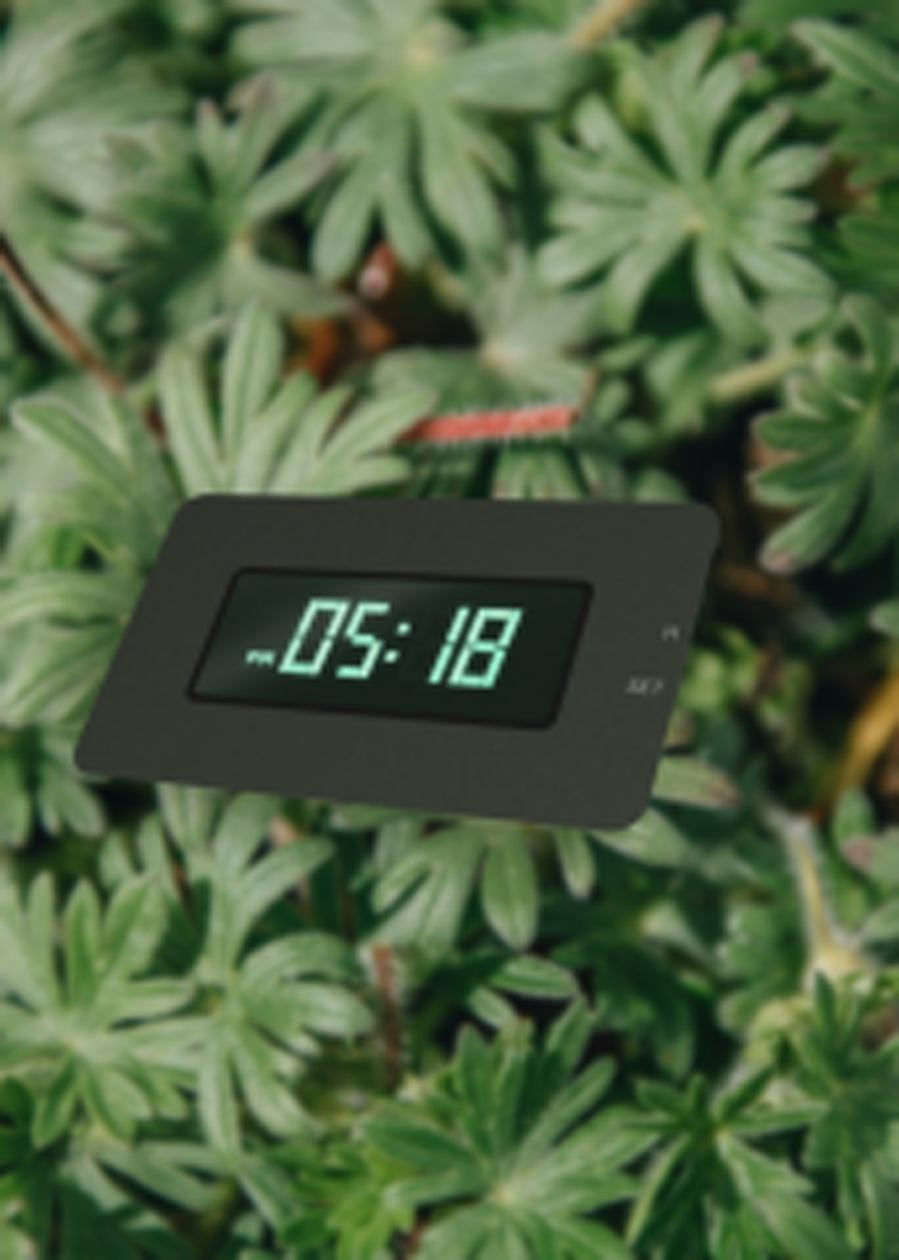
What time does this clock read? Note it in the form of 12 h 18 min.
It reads 5 h 18 min
